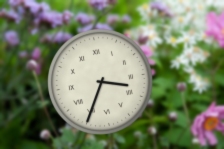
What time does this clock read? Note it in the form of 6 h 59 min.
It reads 3 h 35 min
